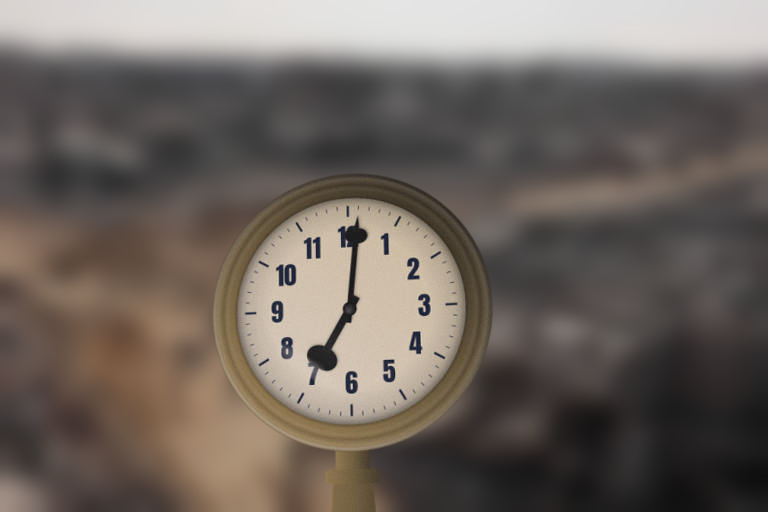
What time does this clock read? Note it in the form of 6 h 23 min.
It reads 7 h 01 min
